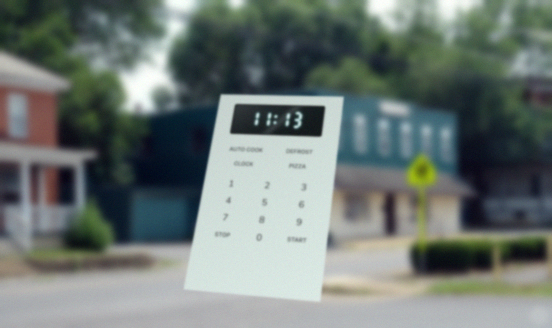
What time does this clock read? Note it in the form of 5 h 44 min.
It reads 11 h 13 min
